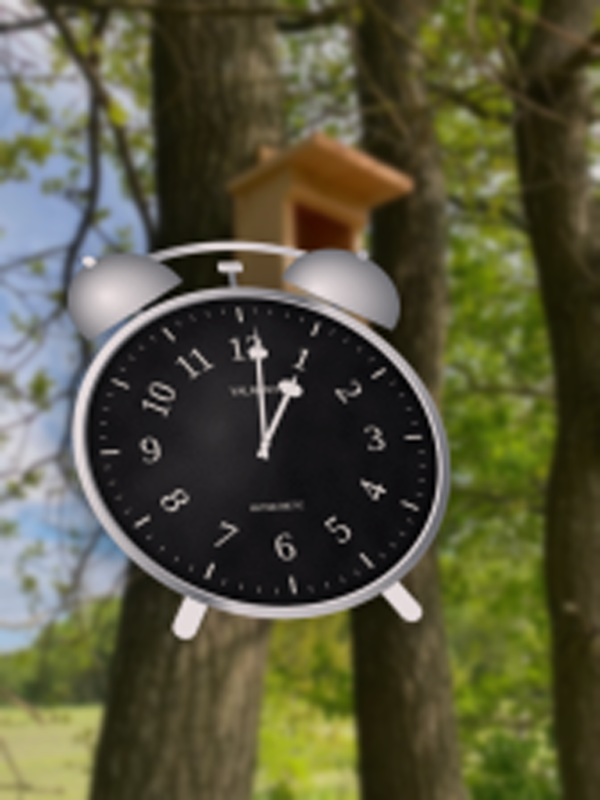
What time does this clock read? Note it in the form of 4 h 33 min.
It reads 1 h 01 min
